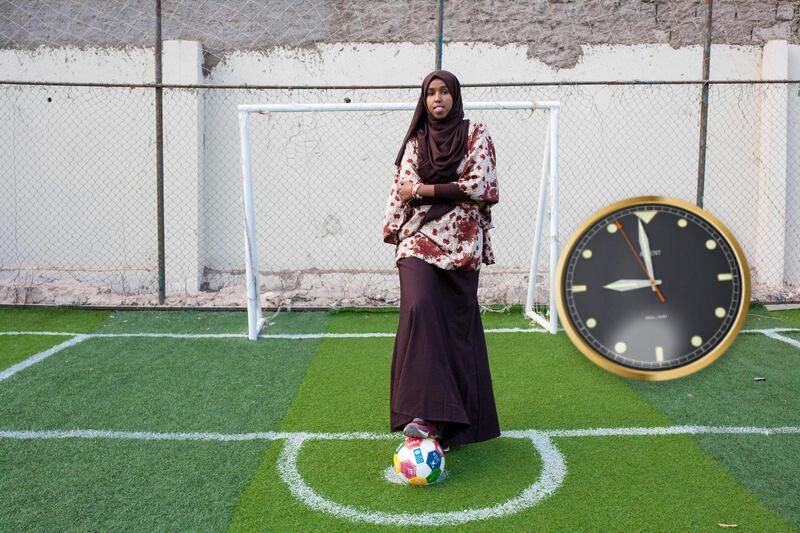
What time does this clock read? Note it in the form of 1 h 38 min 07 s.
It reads 8 h 58 min 56 s
